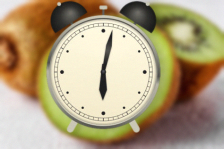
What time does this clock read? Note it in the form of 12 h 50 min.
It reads 6 h 02 min
